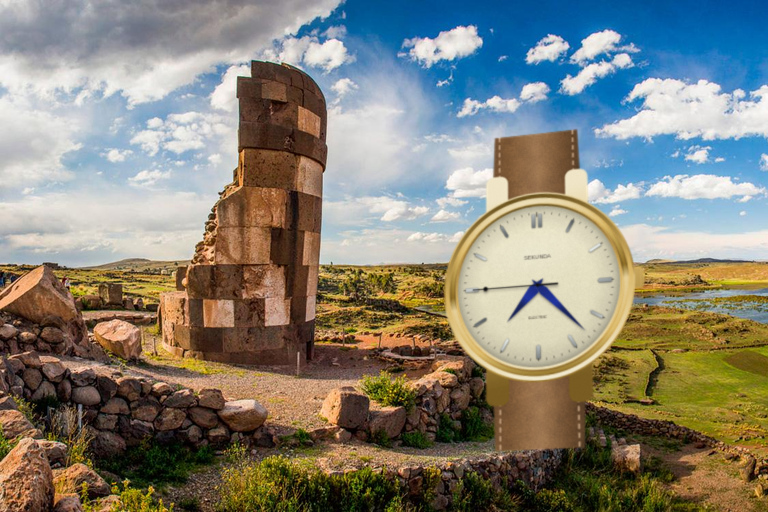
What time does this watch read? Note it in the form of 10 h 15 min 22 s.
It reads 7 h 22 min 45 s
